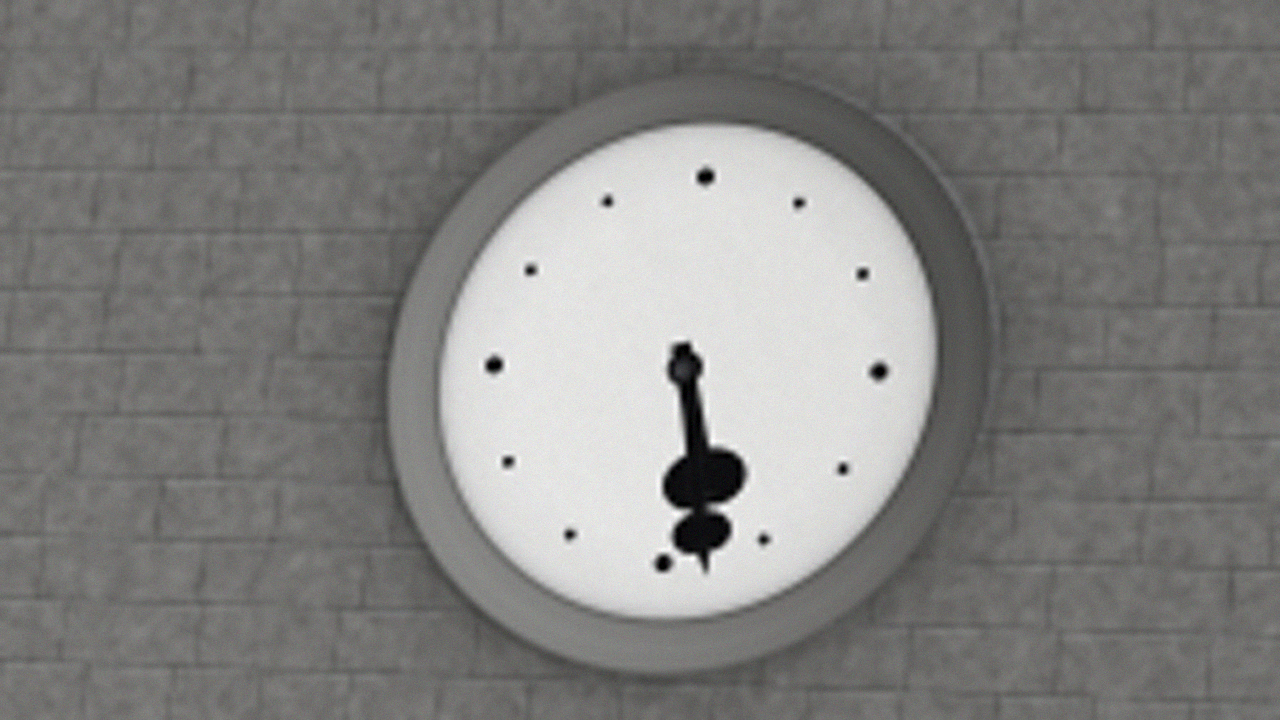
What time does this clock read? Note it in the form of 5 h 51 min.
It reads 5 h 28 min
